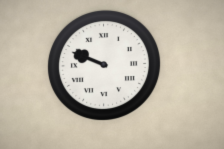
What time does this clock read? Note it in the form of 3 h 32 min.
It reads 9 h 49 min
